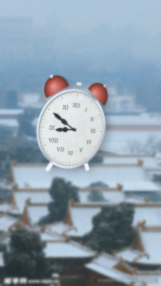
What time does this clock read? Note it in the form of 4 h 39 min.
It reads 8 h 50 min
